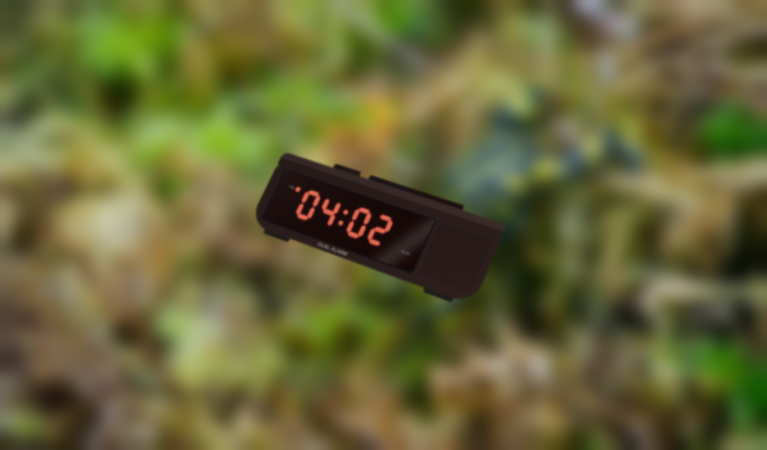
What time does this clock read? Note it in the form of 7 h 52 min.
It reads 4 h 02 min
